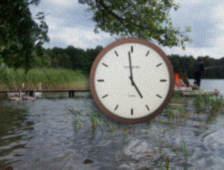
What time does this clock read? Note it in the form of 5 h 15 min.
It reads 4 h 59 min
